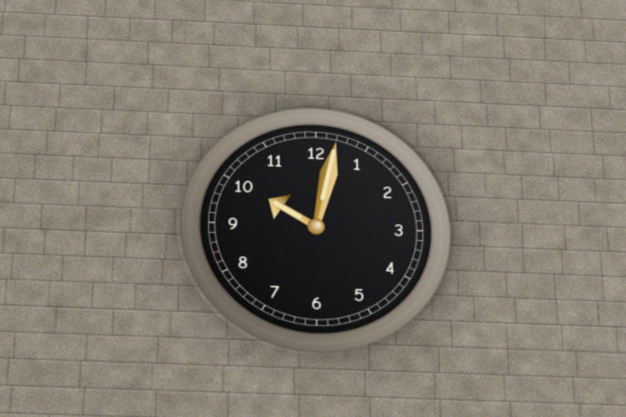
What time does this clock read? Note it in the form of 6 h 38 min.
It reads 10 h 02 min
